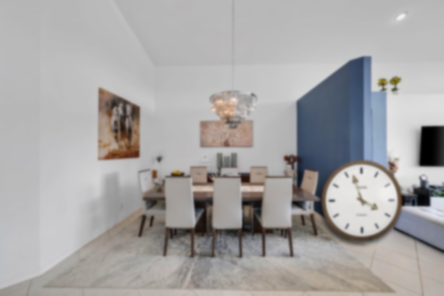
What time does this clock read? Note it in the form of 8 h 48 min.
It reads 3 h 57 min
